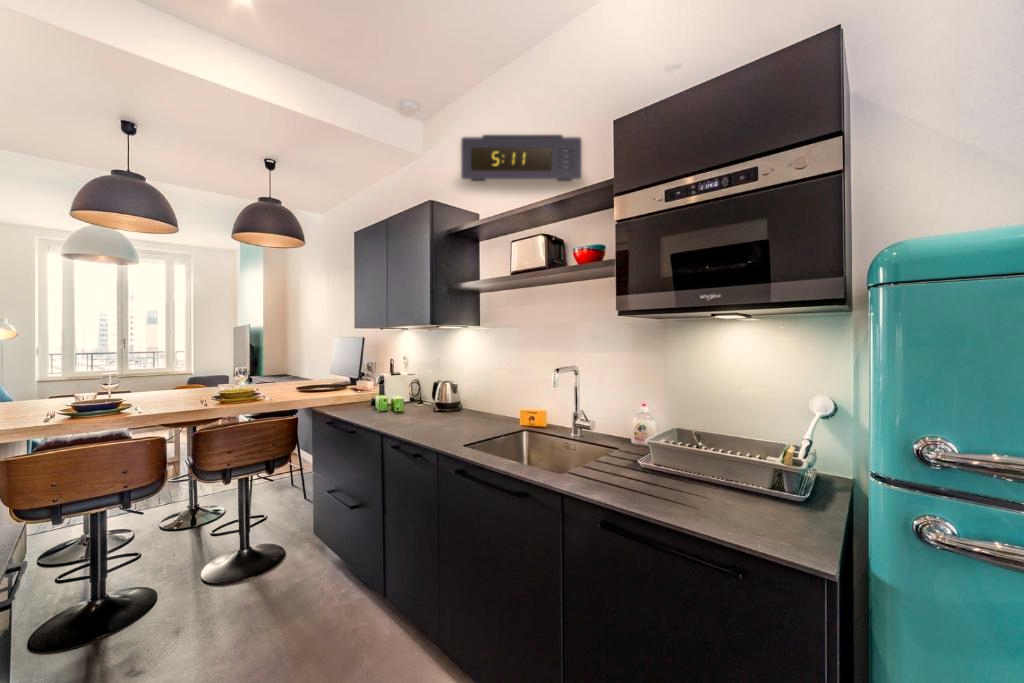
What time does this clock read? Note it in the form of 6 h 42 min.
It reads 5 h 11 min
